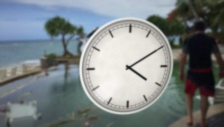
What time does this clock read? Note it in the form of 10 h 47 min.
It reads 4 h 10 min
